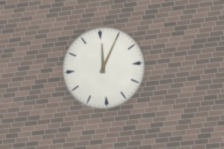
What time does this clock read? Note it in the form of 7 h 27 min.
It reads 12 h 05 min
